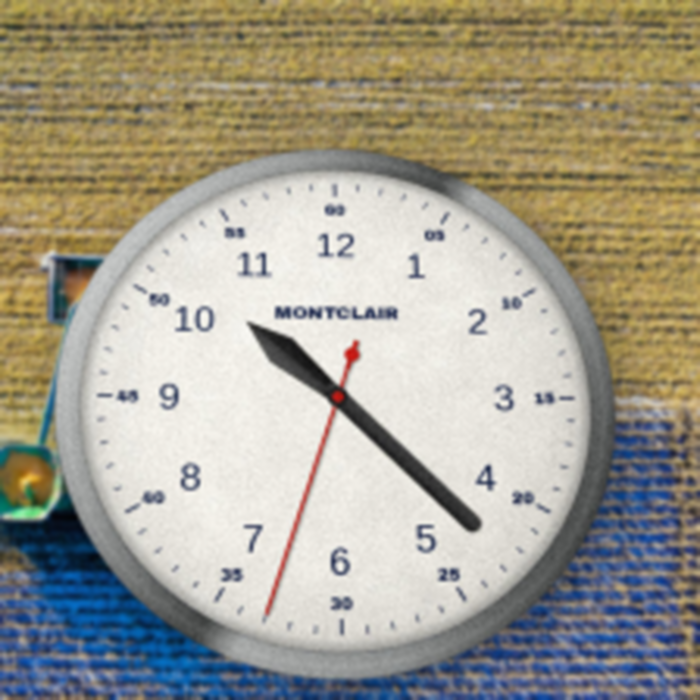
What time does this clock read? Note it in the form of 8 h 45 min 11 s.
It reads 10 h 22 min 33 s
